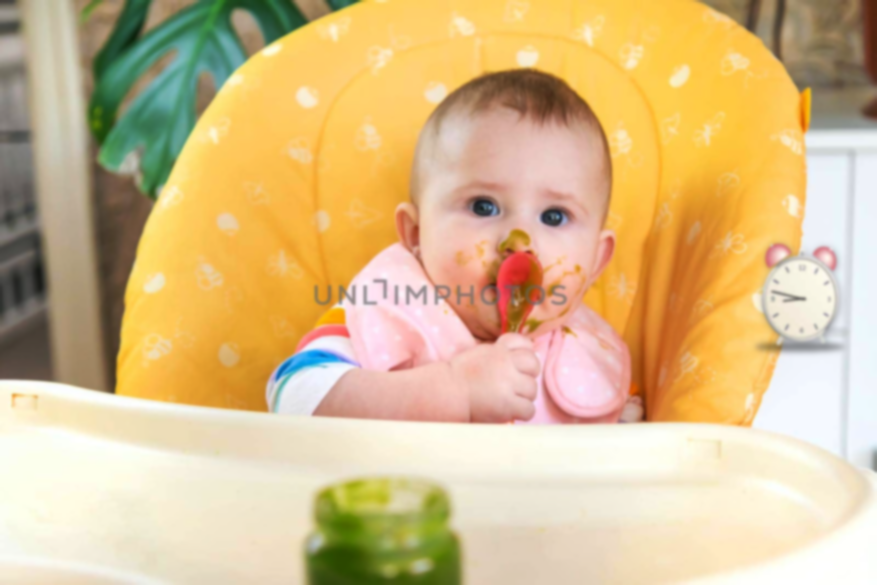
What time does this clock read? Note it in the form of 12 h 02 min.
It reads 8 h 47 min
